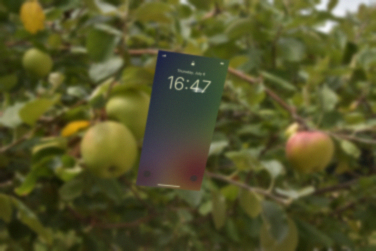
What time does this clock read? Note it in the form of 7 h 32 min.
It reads 16 h 47 min
